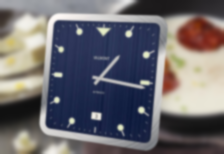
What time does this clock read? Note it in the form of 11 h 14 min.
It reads 1 h 16 min
